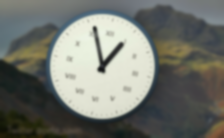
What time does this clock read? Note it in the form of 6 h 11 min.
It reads 12 h 56 min
